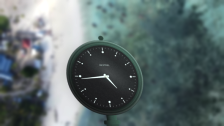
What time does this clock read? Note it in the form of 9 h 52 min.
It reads 4 h 44 min
